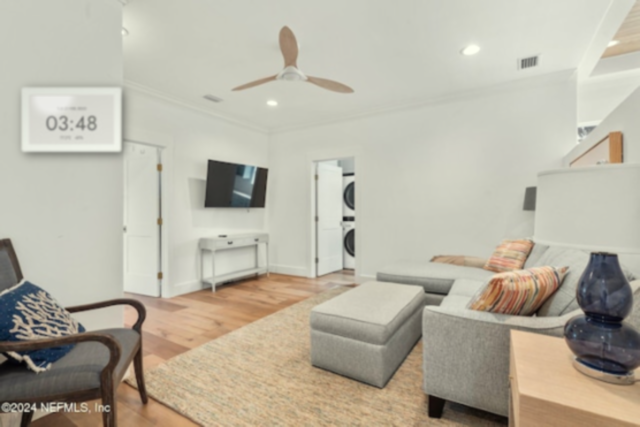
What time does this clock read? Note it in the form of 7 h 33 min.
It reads 3 h 48 min
